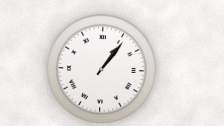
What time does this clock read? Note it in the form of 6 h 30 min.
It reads 1 h 06 min
